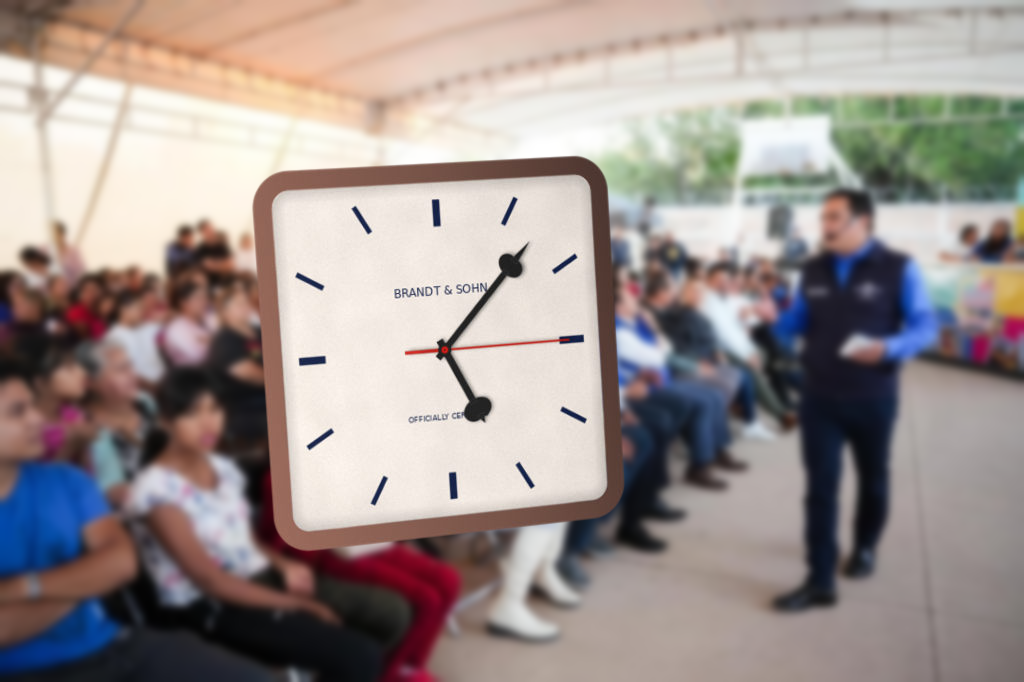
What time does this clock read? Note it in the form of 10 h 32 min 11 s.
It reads 5 h 07 min 15 s
